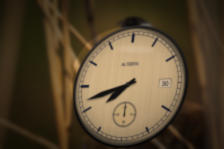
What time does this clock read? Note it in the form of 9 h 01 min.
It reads 7 h 42 min
